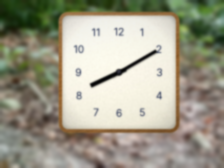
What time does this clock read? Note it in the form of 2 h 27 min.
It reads 8 h 10 min
